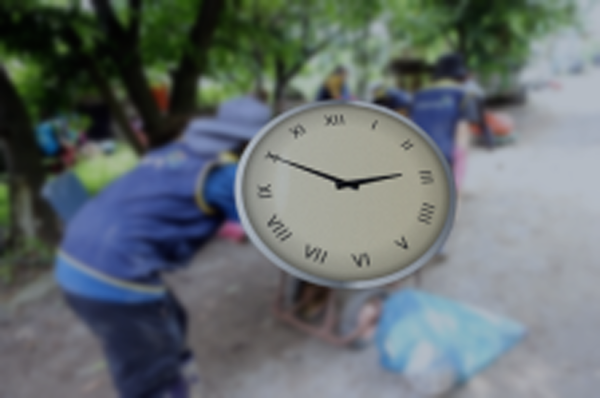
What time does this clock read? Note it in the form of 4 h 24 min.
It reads 2 h 50 min
